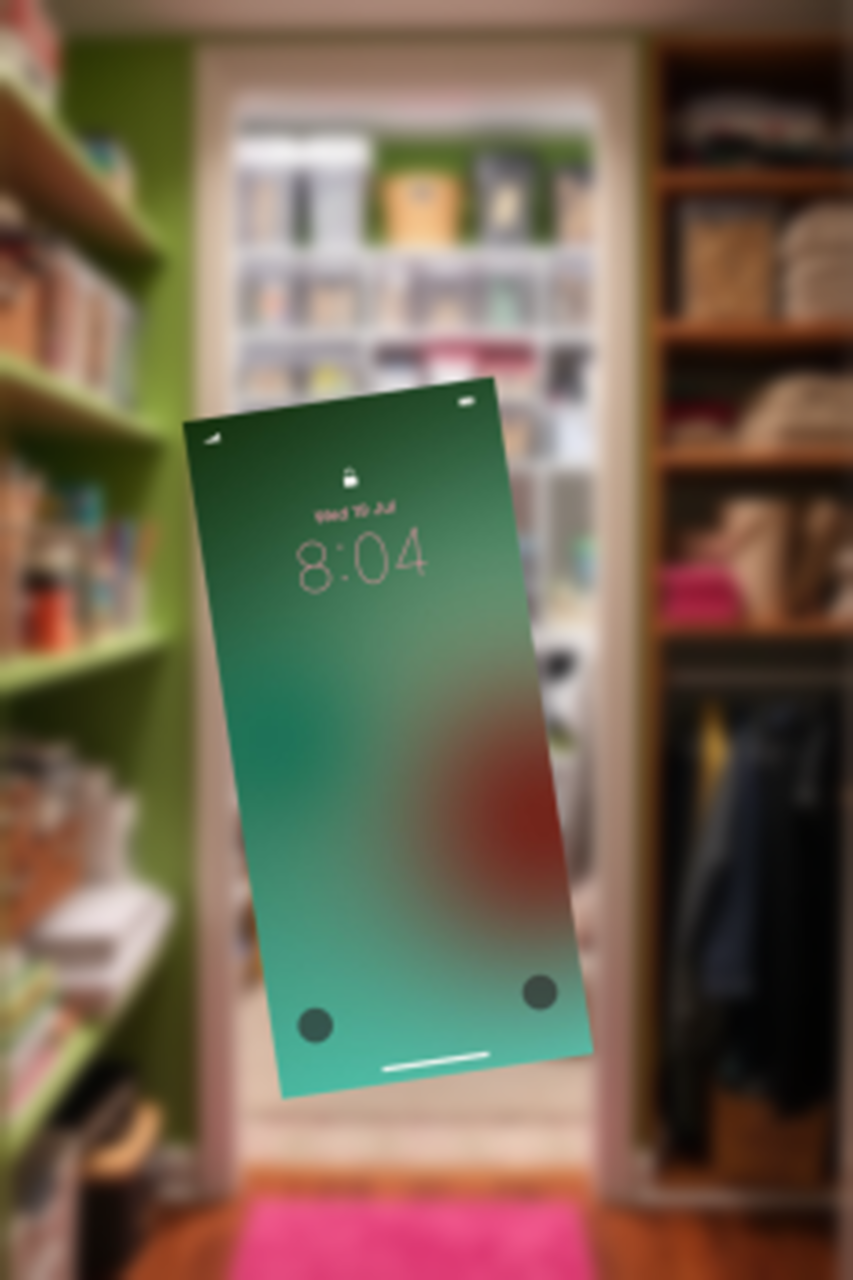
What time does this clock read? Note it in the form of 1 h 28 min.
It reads 8 h 04 min
